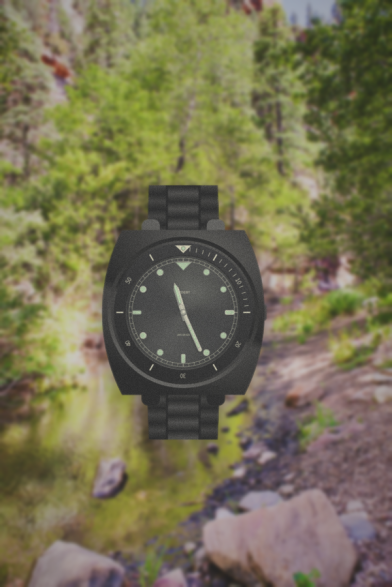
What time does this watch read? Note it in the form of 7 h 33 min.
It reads 11 h 26 min
